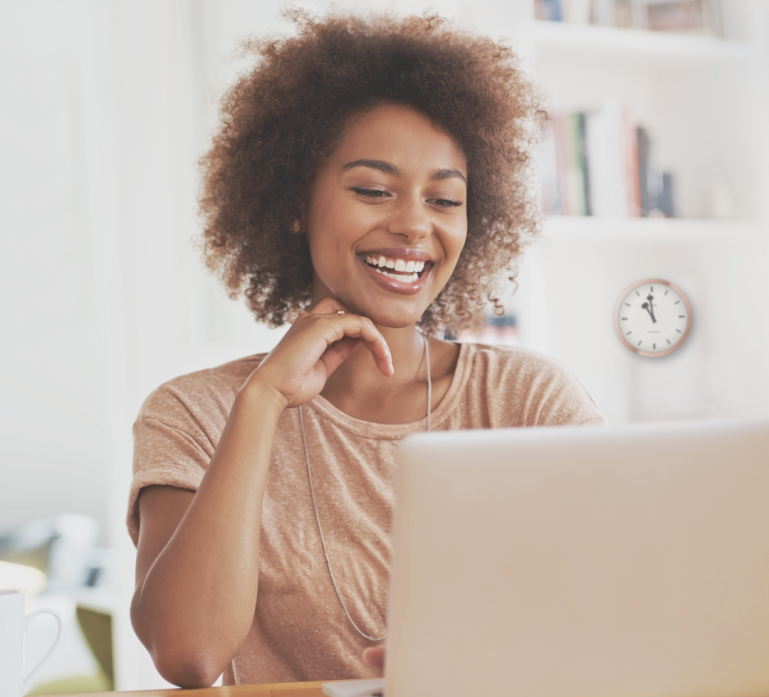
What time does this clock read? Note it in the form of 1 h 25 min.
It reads 10 h 59 min
